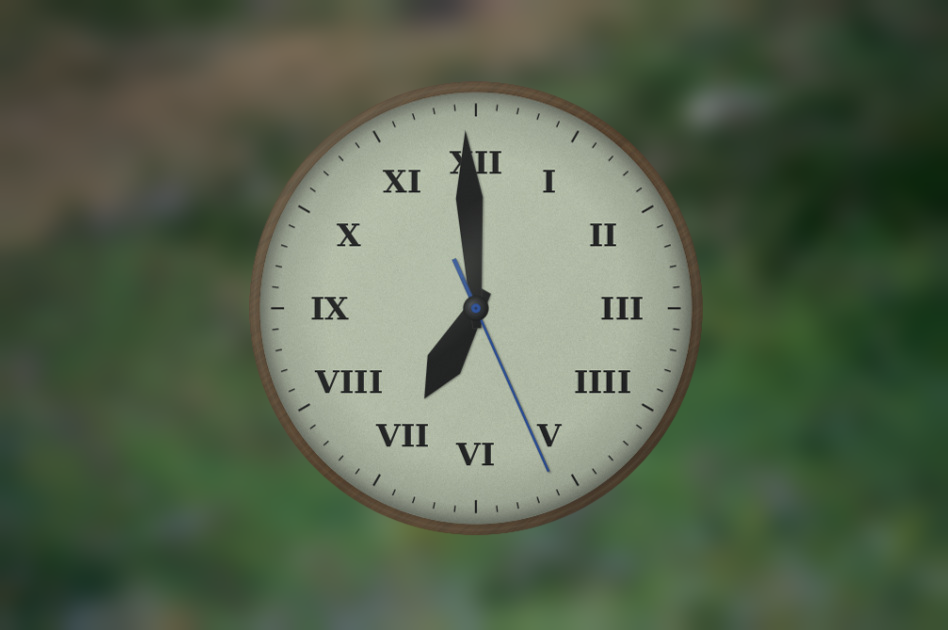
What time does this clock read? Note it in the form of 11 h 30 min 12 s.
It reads 6 h 59 min 26 s
